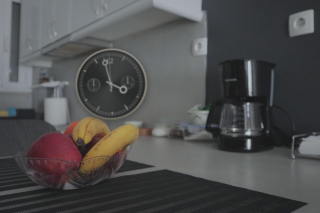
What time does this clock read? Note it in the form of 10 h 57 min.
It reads 3 h 58 min
